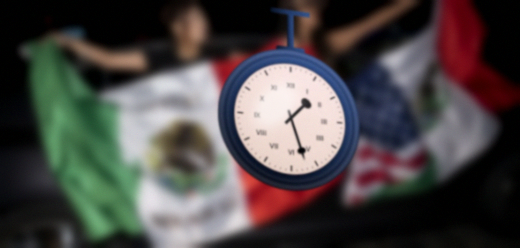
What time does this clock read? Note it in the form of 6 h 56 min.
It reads 1 h 27 min
